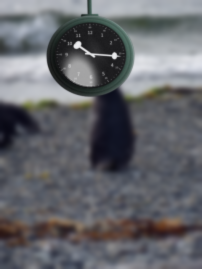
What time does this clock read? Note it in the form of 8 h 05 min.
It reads 10 h 16 min
